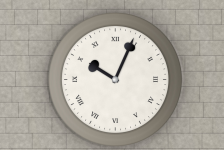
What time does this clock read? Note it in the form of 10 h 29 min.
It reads 10 h 04 min
